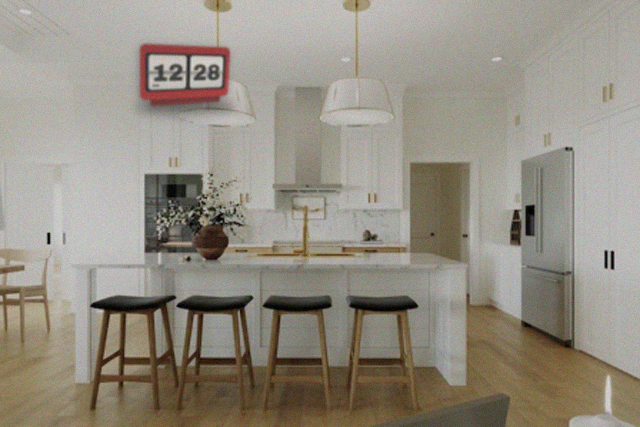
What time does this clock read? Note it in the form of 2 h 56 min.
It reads 12 h 28 min
